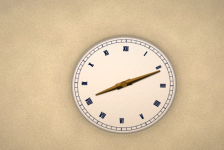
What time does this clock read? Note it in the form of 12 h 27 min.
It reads 8 h 11 min
